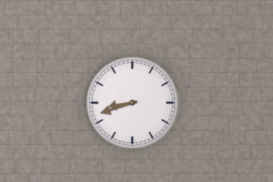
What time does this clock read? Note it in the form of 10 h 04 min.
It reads 8 h 42 min
